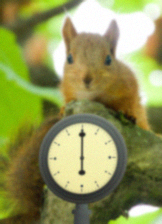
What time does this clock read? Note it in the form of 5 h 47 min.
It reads 6 h 00 min
